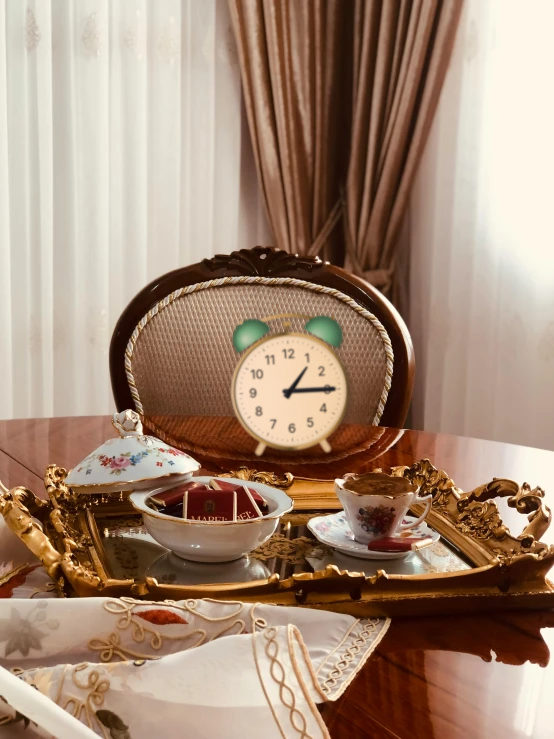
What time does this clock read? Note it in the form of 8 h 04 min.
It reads 1 h 15 min
